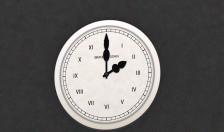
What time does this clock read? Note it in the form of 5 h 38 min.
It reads 2 h 00 min
